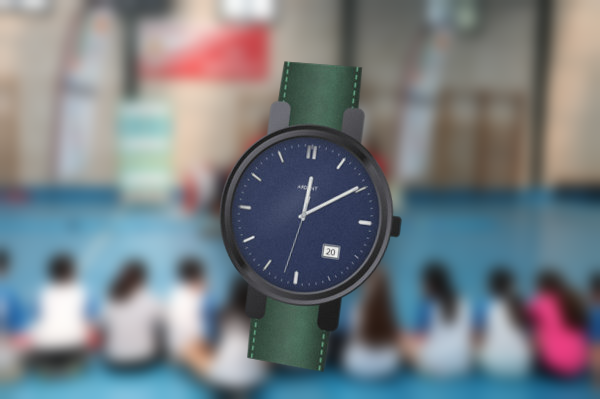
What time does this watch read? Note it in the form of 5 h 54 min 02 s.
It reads 12 h 09 min 32 s
